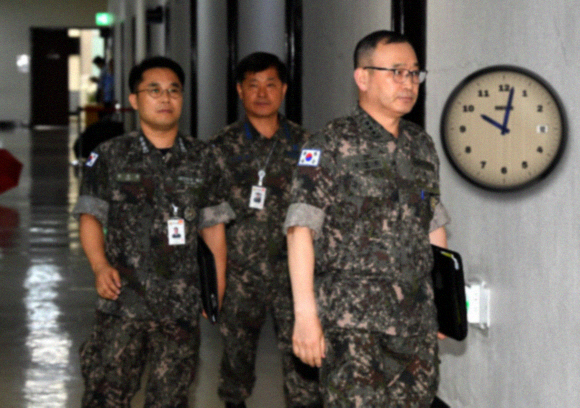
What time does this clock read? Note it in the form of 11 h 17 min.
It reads 10 h 02 min
